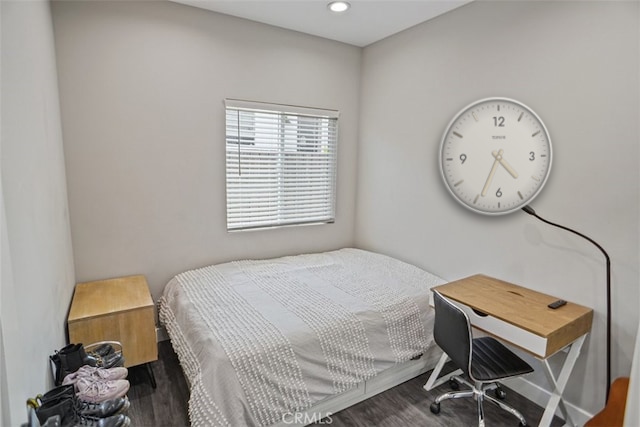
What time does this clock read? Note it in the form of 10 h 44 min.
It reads 4 h 34 min
